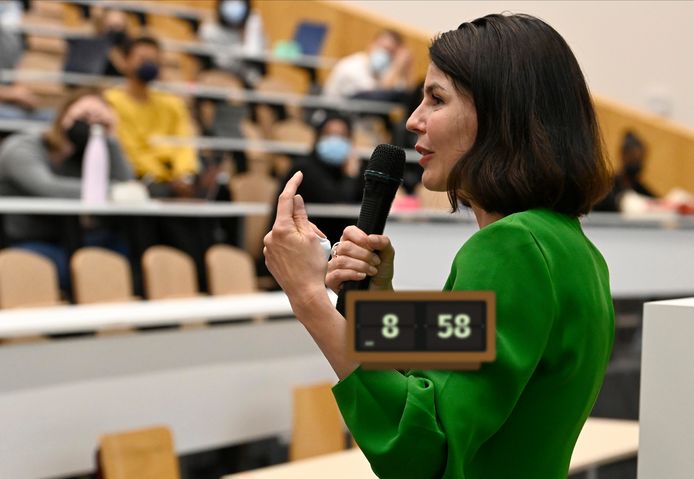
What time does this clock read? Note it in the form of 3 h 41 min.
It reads 8 h 58 min
